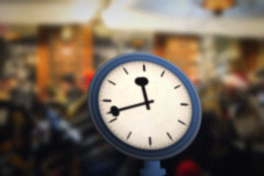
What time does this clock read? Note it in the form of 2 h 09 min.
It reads 11 h 42 min
